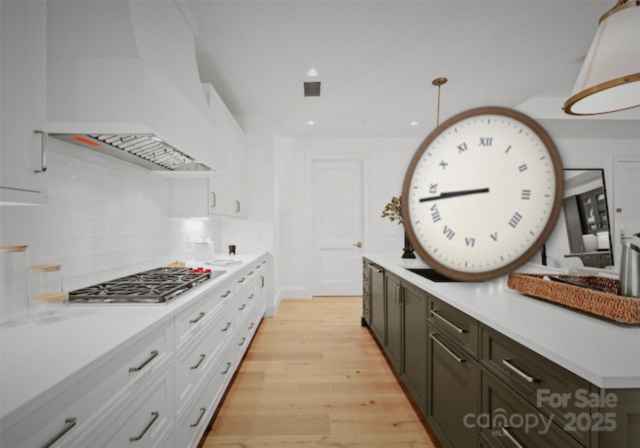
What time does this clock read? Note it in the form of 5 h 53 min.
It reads 8 h 43 min
